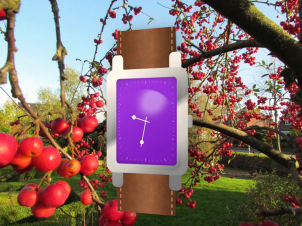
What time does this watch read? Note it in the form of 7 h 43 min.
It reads 9 h 32 min
